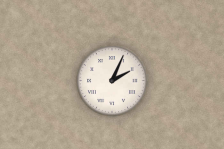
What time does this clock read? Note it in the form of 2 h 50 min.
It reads 2 h 04 min
